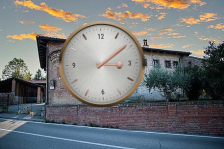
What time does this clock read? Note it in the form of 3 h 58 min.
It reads 3 h 09 min
